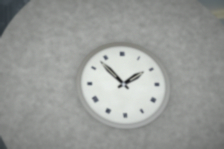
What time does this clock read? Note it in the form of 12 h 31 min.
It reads 1 h 53 min
